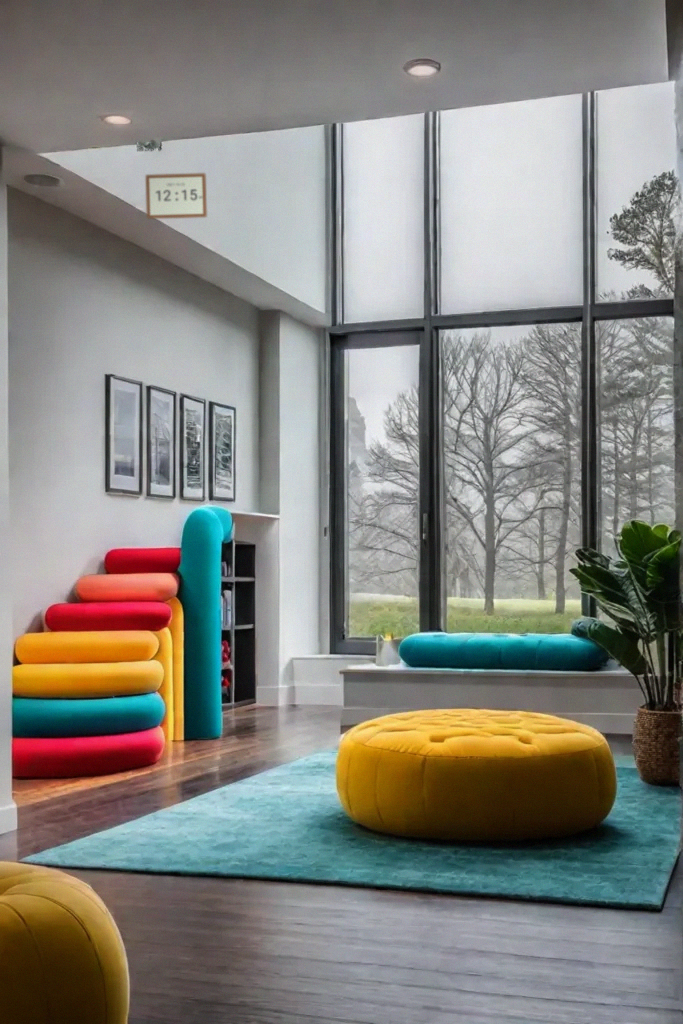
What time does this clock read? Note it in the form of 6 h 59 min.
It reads 12 h 15 min
